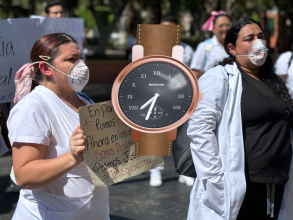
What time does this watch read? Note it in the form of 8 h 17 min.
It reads 7 h 33 min
